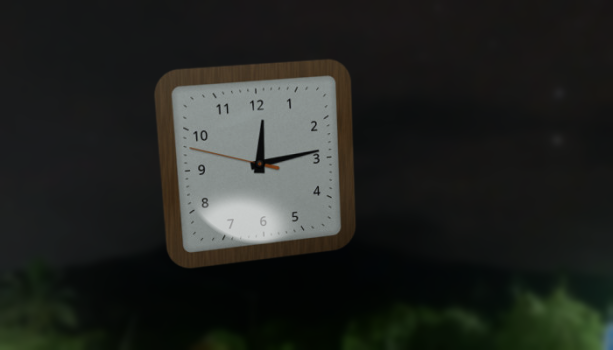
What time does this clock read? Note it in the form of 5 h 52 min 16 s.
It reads 12 h 13 min 48 s
